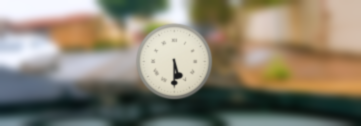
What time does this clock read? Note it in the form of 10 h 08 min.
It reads 5 h 30 min
